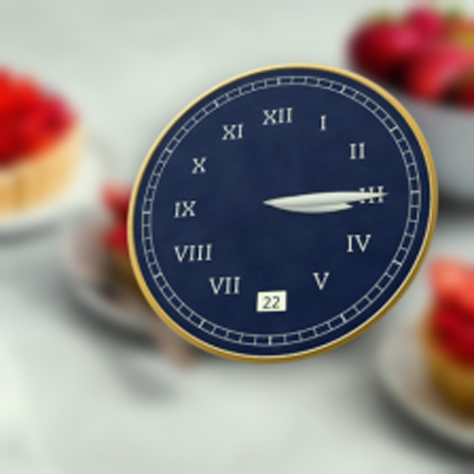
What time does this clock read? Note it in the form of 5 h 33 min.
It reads 3 h 15 min
